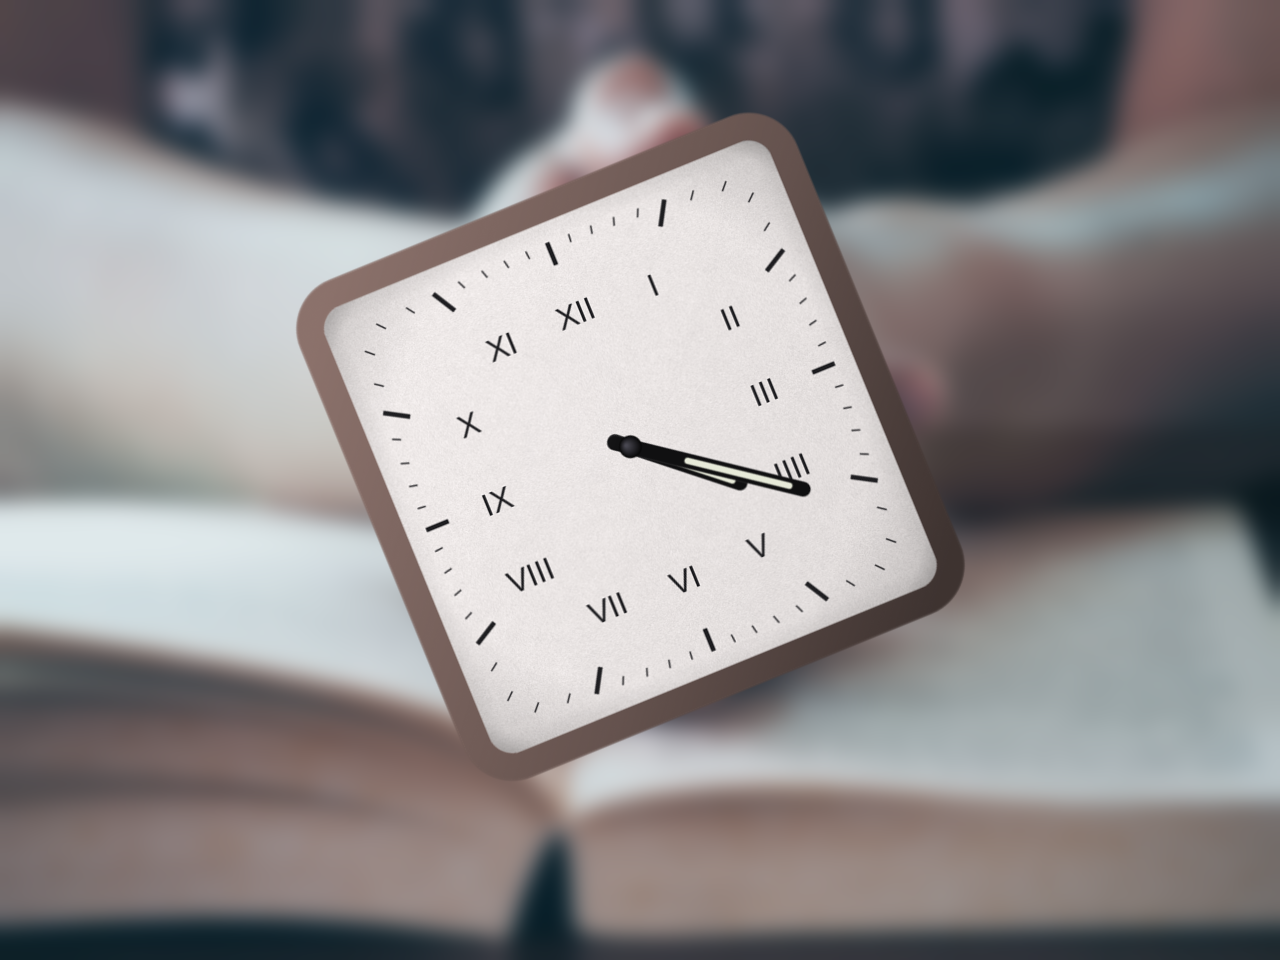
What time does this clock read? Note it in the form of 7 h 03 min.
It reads 4 h 21 min
